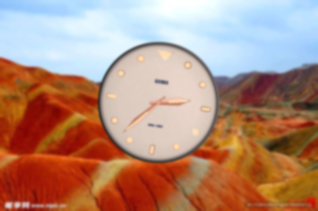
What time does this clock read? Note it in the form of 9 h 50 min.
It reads 2 h 37 min
